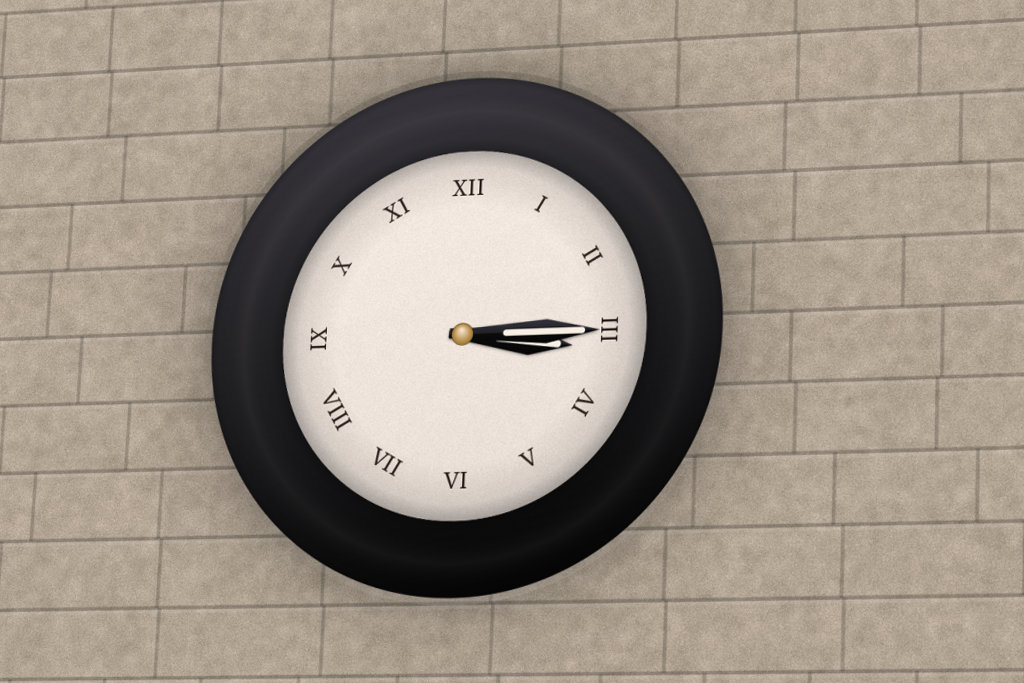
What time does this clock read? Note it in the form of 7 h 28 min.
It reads 3 h 15 min
